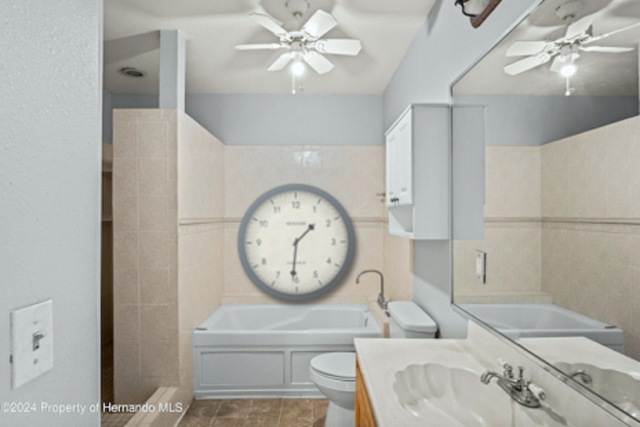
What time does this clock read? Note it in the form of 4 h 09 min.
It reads 1 h 31 min
